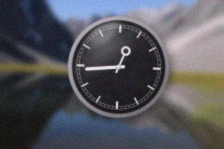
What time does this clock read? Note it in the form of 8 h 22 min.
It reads 12 h 44 min
